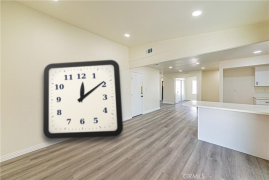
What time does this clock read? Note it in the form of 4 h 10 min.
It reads 12 h 09 min
